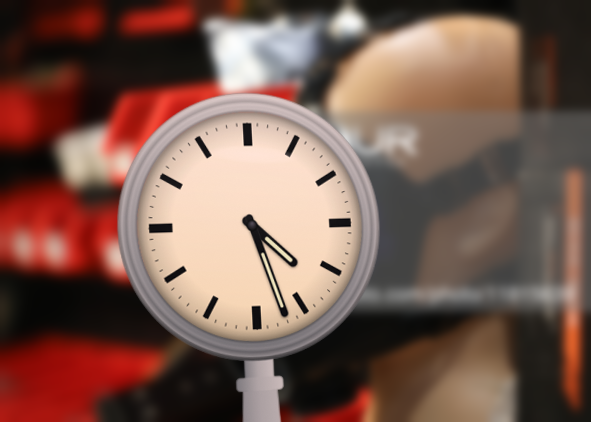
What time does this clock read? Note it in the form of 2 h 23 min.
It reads 4 h 27 min
